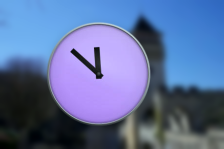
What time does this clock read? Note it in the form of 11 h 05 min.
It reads 11 h 52 min
